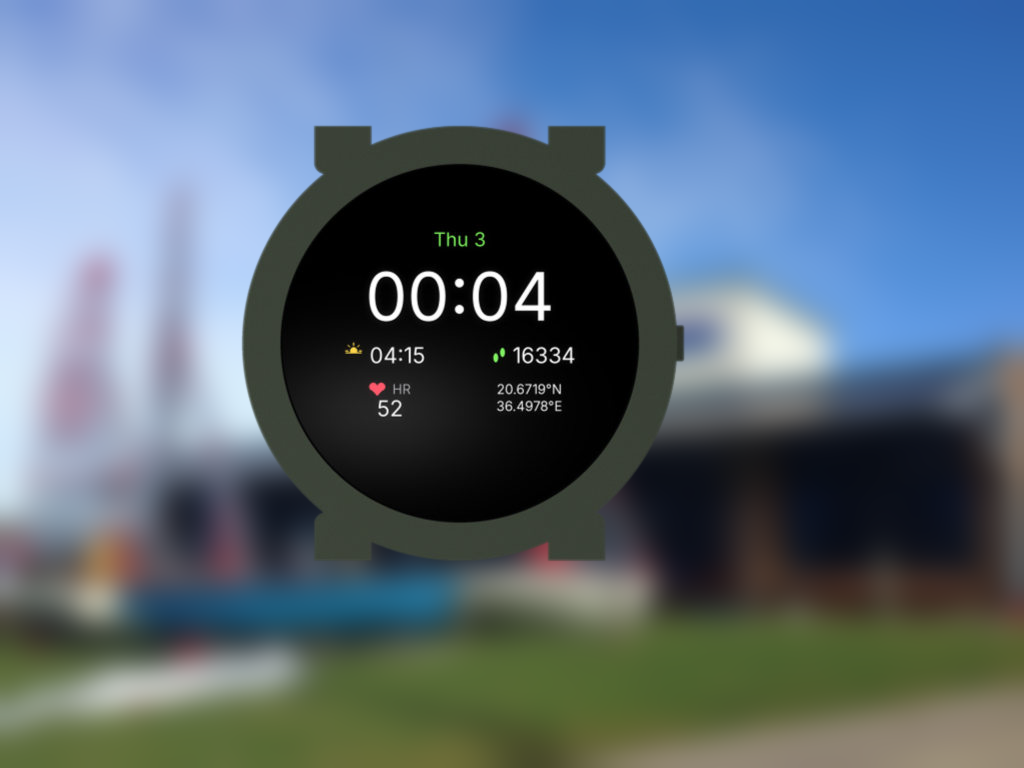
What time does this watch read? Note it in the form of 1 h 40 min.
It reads 0 h 04 min
